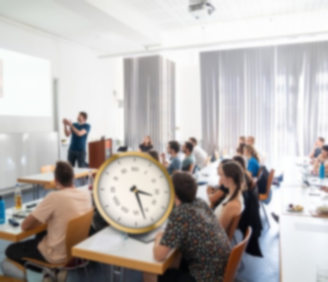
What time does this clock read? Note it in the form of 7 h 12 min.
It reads 3 h 27 min
